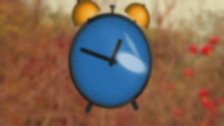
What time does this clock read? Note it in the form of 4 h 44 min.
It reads 12 h 48 min
